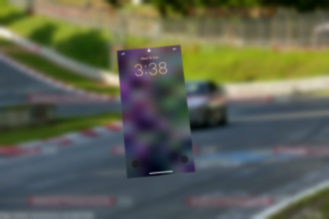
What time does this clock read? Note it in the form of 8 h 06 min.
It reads 3 h 38 min
